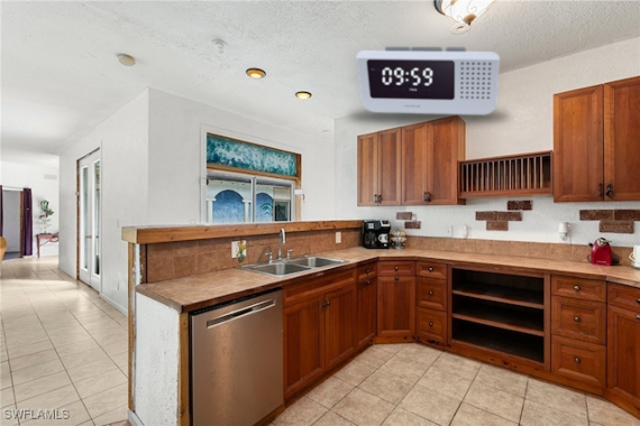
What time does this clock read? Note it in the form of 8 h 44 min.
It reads 9 h 59 min
